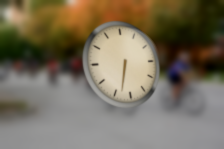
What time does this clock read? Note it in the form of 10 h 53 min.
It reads 6 h 33 min
